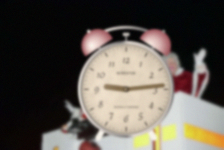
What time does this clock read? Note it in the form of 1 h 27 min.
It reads 9 h 14 min
